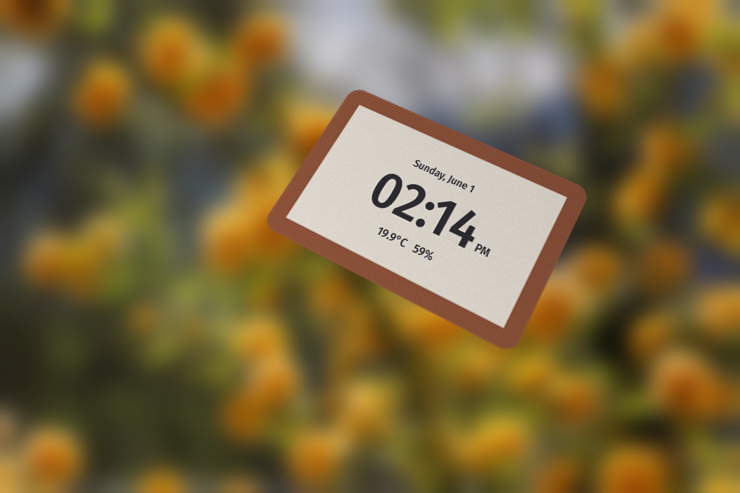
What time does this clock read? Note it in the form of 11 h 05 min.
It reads 2 h 14 min
